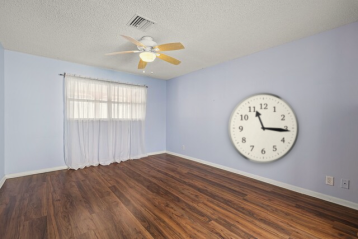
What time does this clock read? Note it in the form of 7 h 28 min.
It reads 11 h 16 min
